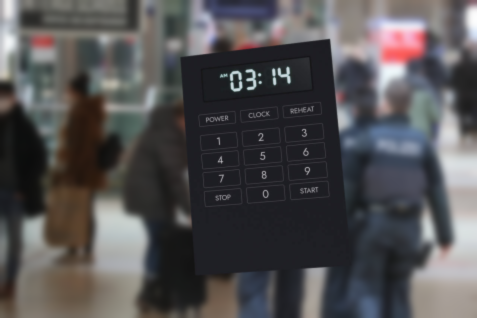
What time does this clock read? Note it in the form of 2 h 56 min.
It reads 3 h 14 min
